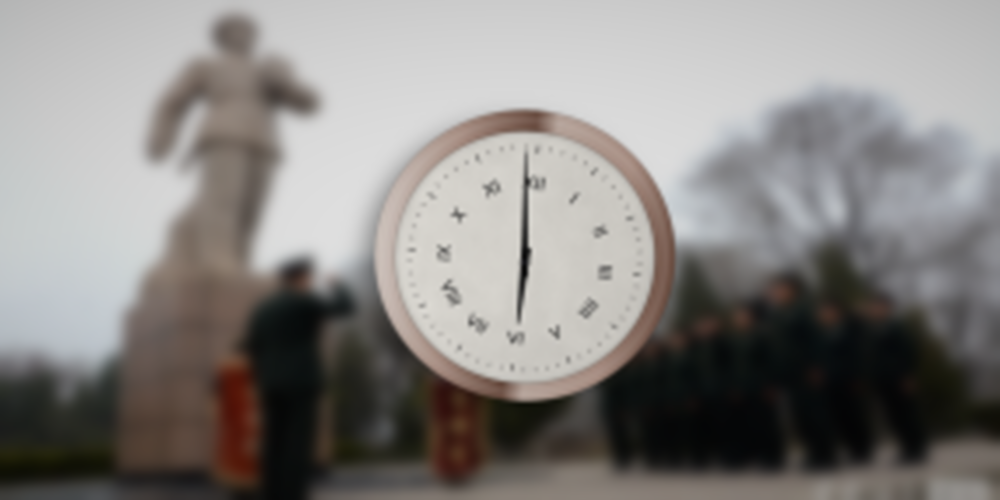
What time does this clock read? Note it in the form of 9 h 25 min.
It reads 5 h 59 min
